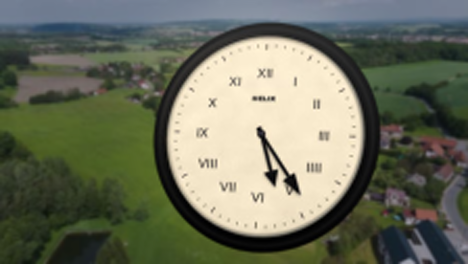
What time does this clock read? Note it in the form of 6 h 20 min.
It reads 5 h 24 min
